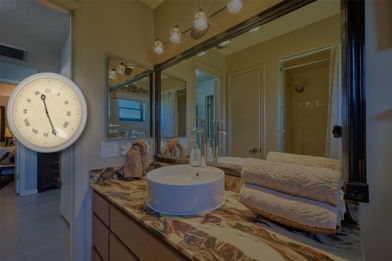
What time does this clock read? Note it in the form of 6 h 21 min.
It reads 11 h 26 min
